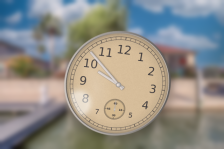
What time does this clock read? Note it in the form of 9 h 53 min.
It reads 9 h 52 min
